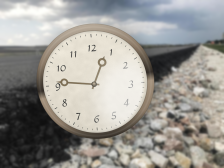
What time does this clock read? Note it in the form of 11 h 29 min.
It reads 12 h 46 min
